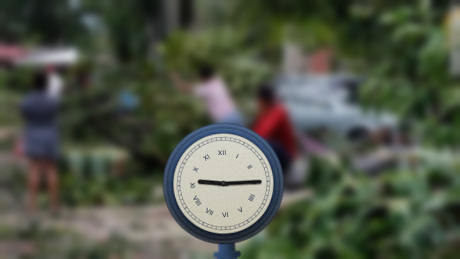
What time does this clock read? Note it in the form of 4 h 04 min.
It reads 9 h 15 min
